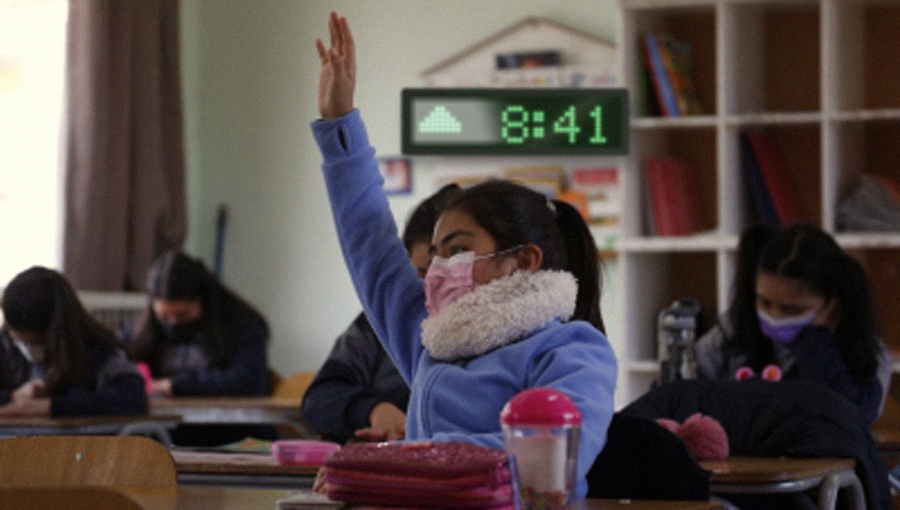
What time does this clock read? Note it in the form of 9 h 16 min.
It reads 8 h 41 min
